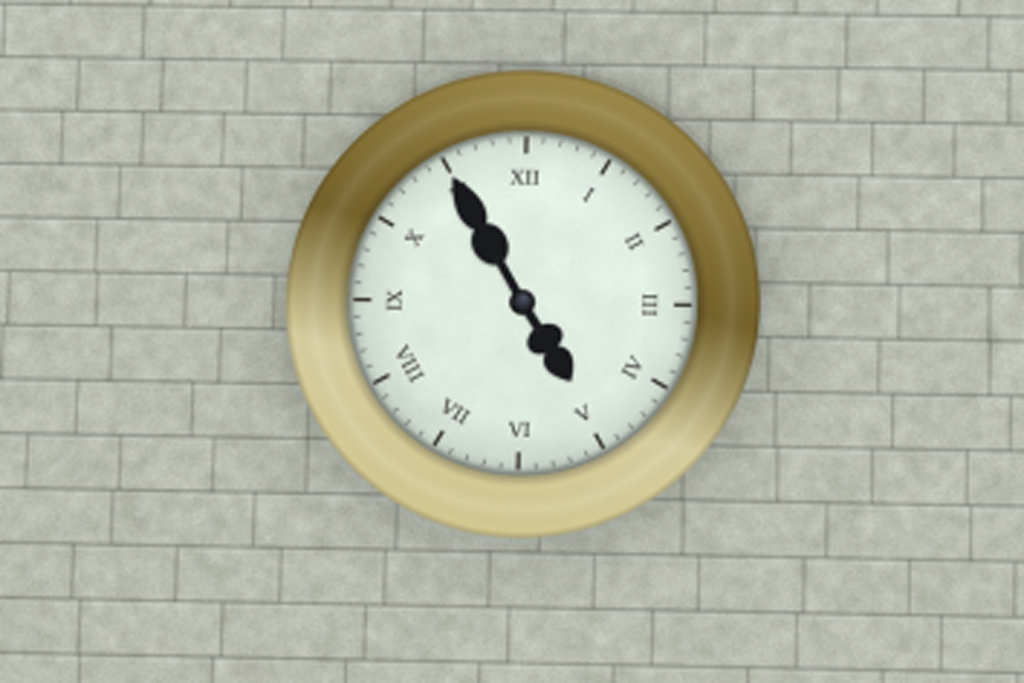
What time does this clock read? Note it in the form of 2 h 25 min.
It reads 4 h 55 min
